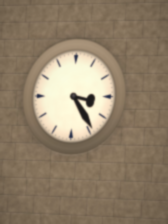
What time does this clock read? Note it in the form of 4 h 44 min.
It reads 3 h 24 min
